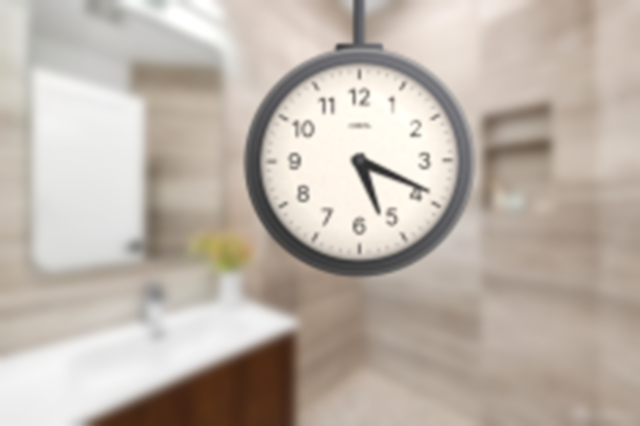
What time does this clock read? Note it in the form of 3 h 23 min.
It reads 5 h 19 min
